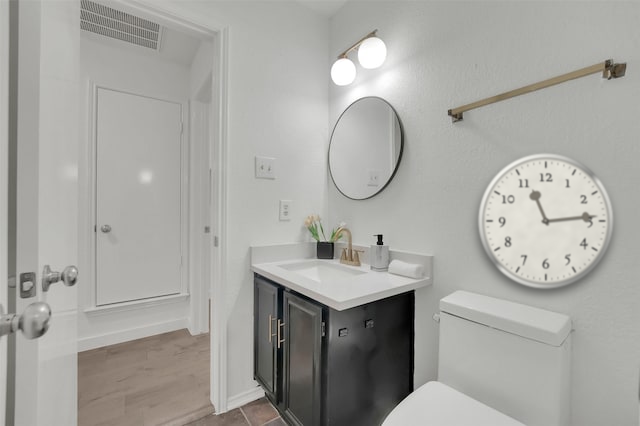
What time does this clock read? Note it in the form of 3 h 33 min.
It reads 11 h 14 min
